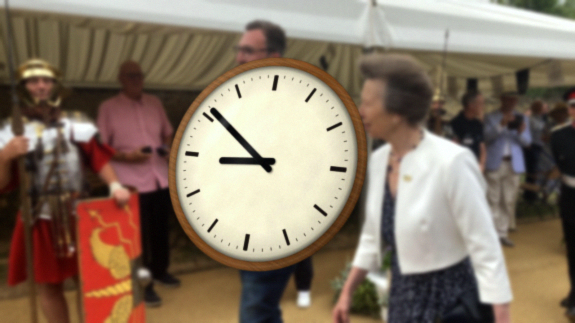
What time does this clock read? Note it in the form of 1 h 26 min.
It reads 8 h 51 min
